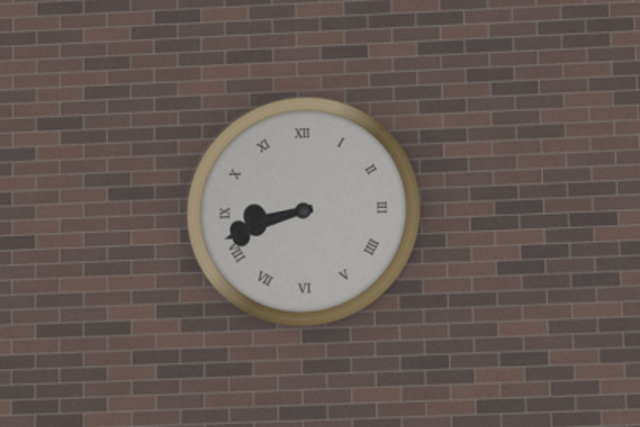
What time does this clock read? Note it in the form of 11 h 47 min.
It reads 8 h 42 min
